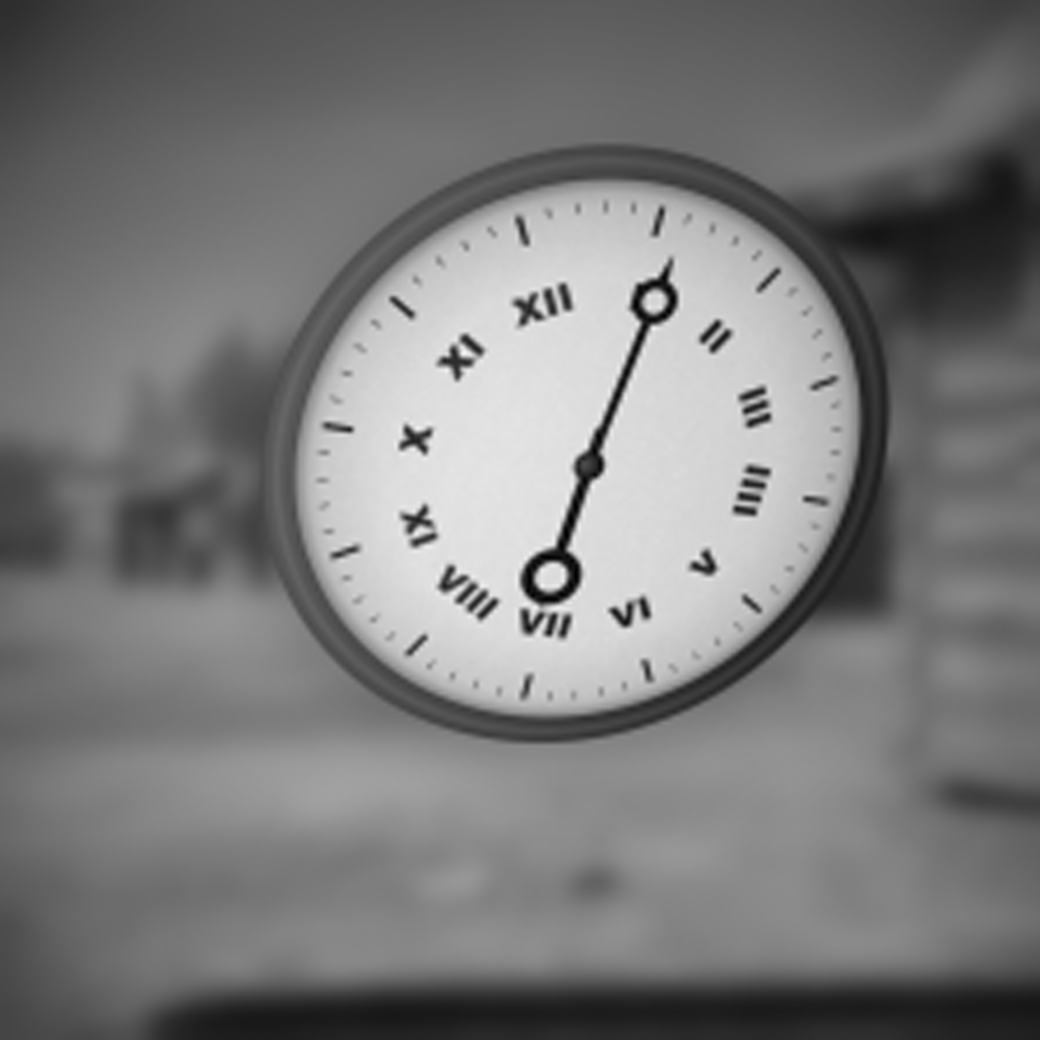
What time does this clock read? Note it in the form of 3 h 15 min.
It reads 7 h 06 min
